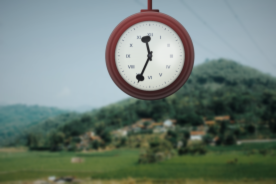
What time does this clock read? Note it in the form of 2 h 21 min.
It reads 11 h 34 min
